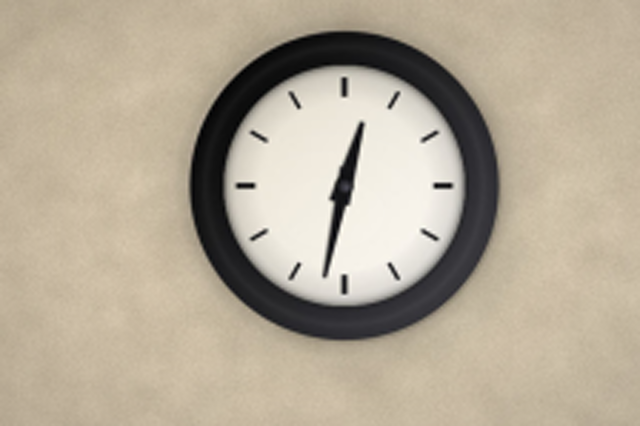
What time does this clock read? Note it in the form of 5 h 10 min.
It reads 12 h 32 min
